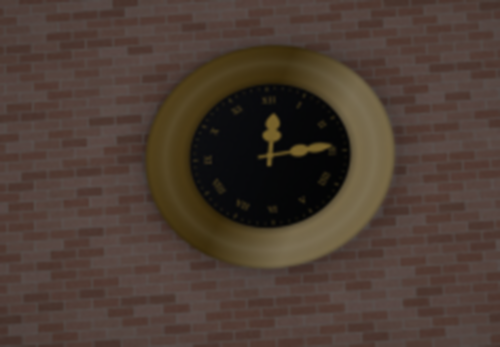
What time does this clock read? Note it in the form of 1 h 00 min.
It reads 12 h 14 min
